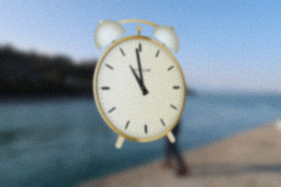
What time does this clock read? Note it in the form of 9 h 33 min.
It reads 10 h 59 min
